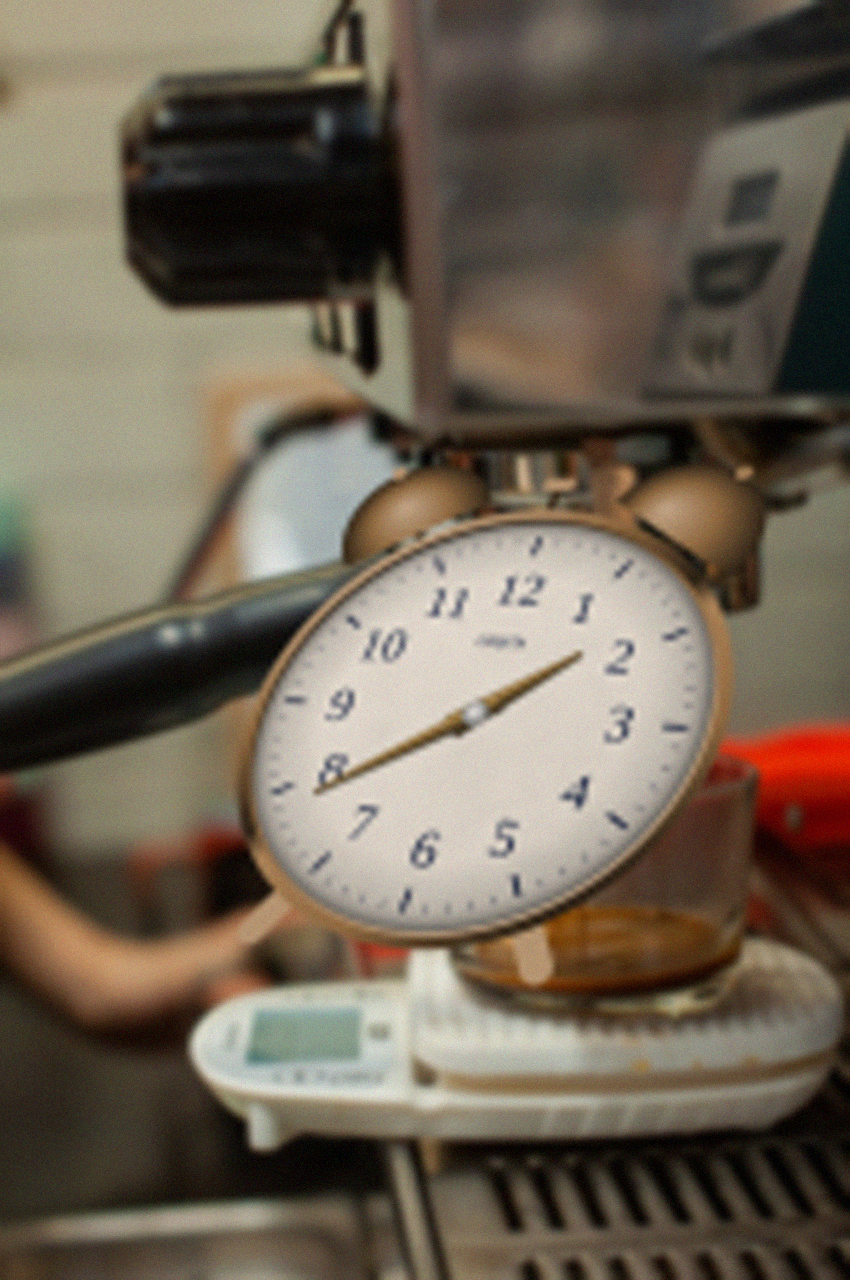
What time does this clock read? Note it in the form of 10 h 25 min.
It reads 1 h 39 min
